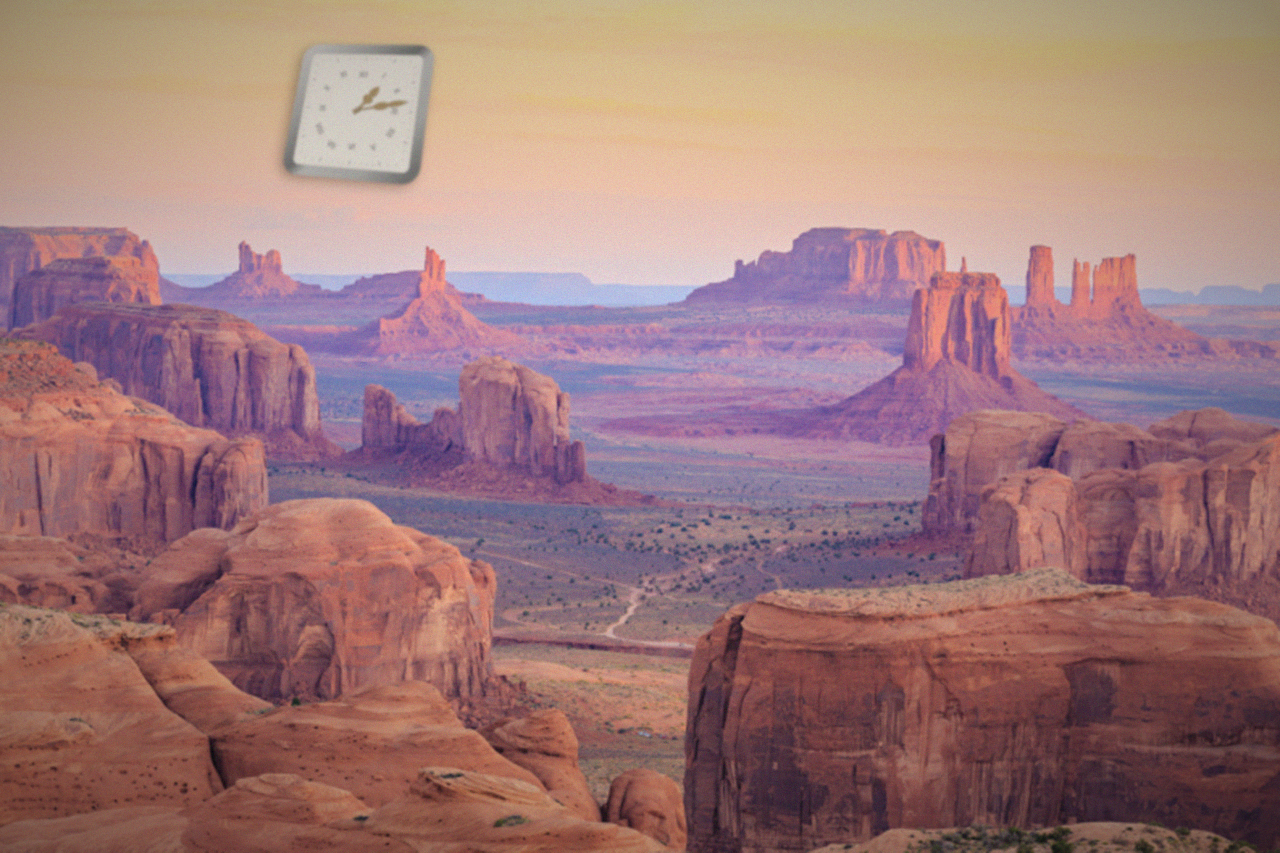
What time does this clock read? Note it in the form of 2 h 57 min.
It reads 1 h 13 min
